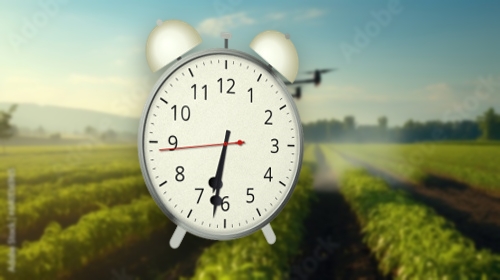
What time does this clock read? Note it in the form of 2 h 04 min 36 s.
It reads 6 h 31 min 44 s
